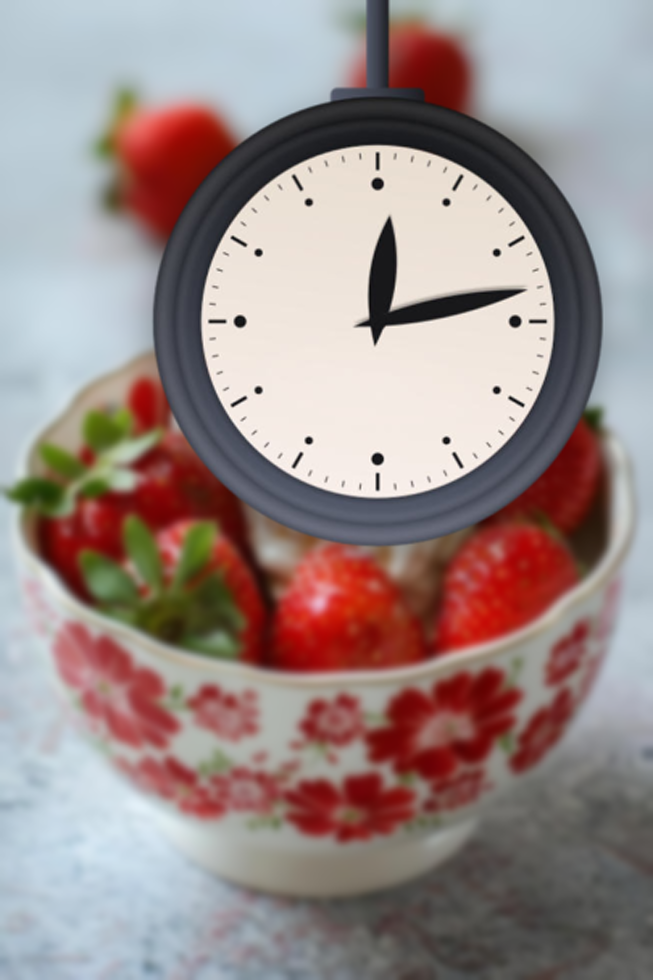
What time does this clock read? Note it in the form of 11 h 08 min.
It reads 12 h 13 min
